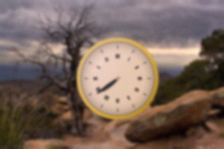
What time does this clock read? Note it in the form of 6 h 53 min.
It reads 7 h 39 min
